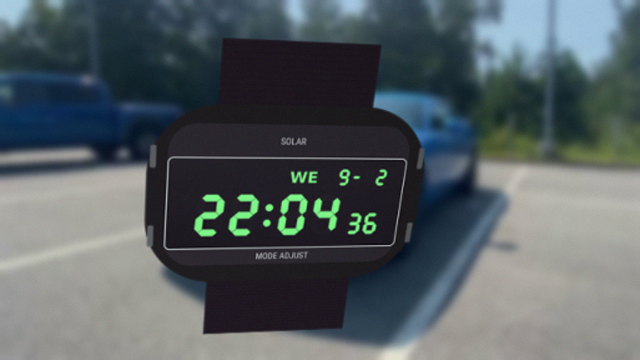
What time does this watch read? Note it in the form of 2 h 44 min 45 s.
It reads 22 h 04 min 36 s
